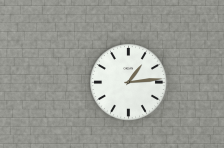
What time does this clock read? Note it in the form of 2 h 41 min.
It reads 1 h 14 min
